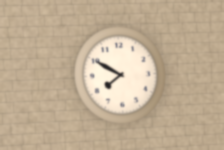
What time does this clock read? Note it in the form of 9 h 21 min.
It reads 7 h 50 min
